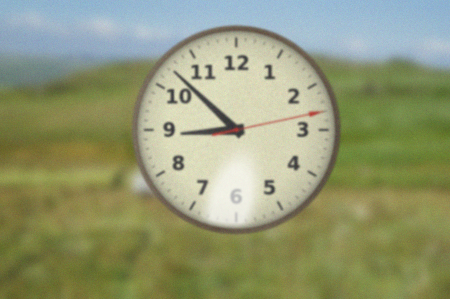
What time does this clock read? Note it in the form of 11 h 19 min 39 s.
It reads 8 h 52 min 13 s
